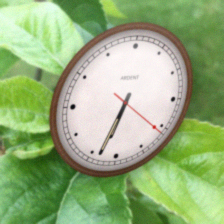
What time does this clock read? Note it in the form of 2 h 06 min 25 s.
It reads 6 h 33 min 21 s
